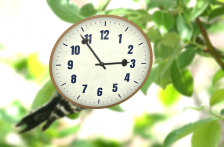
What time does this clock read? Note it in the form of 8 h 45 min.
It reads 2 h 54 min
